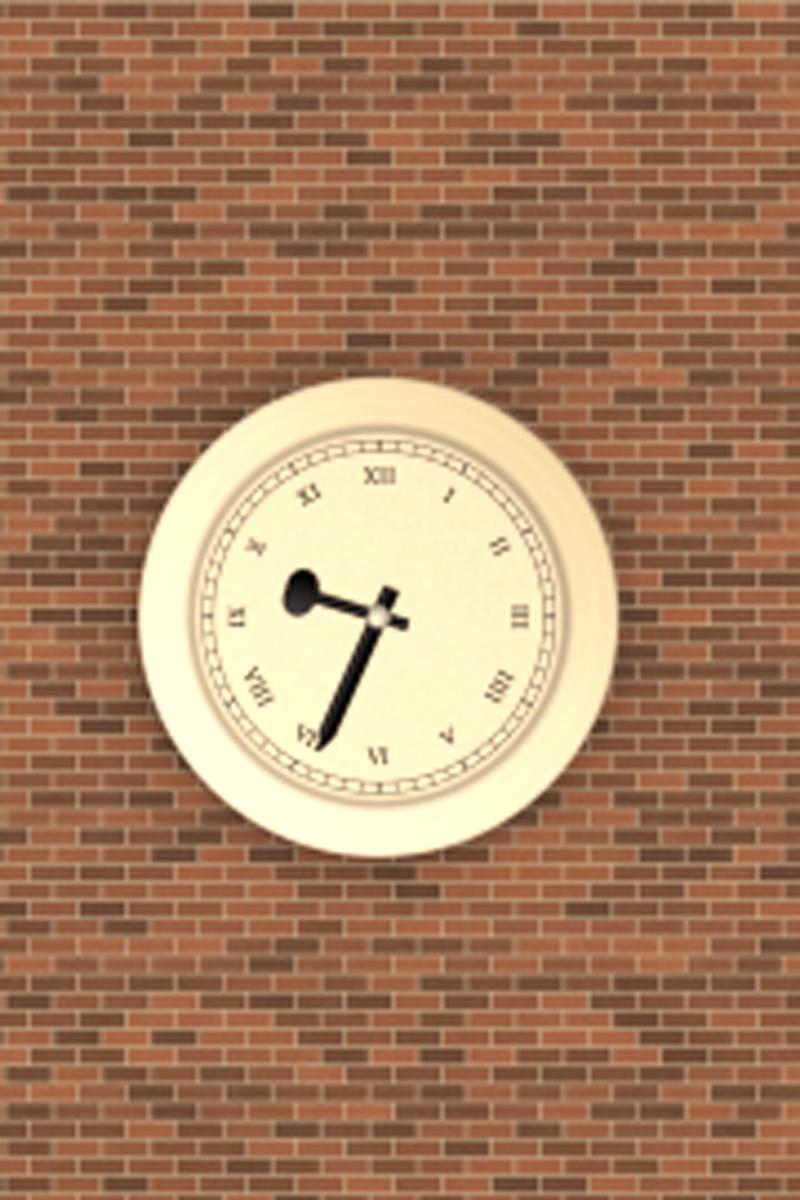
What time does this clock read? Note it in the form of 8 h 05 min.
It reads 9 h 34 min
